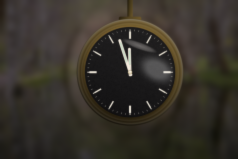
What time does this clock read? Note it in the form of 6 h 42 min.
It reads 11 h 57 min
